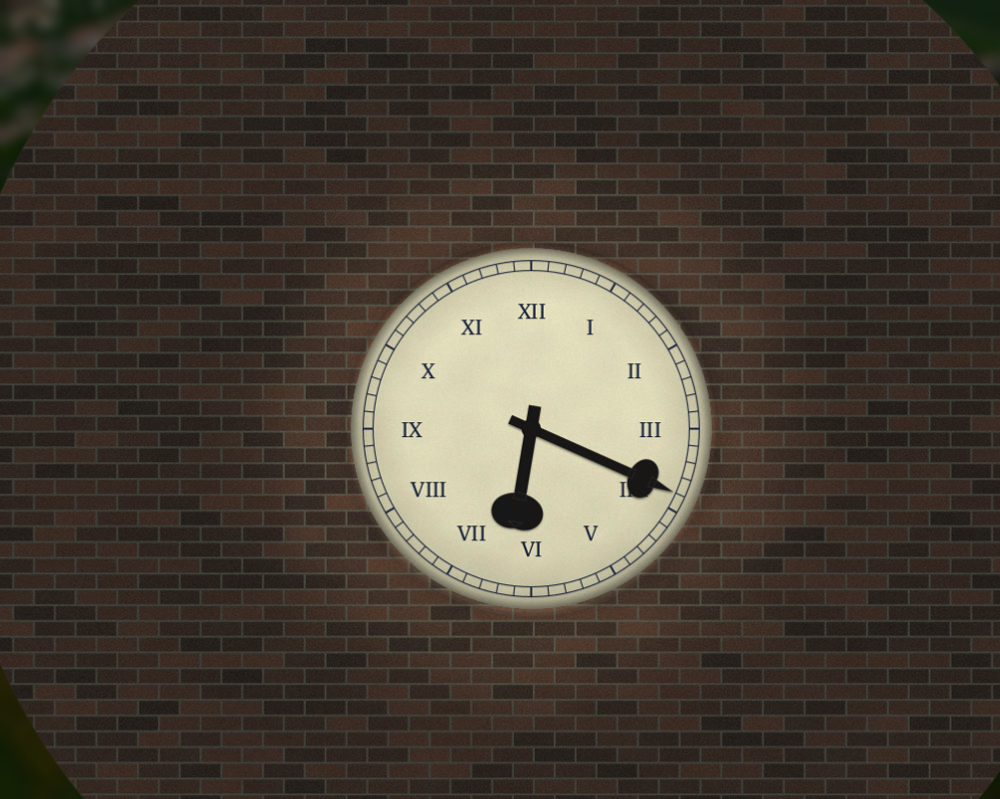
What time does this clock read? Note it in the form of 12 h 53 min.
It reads 6 h 19 min
